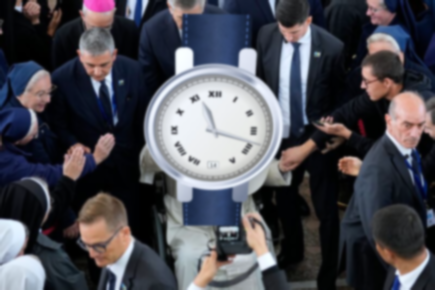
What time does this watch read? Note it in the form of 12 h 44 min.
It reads 11 h 18 min
